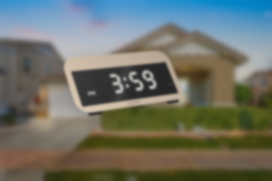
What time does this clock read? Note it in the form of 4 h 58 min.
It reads 3 h 59 min
